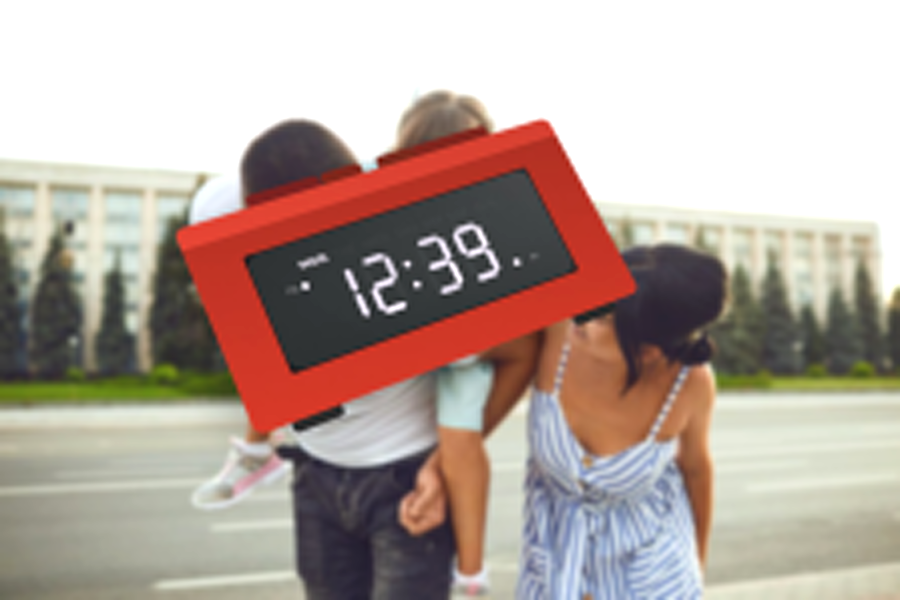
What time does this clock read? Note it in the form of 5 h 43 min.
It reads 12 h 39 min
